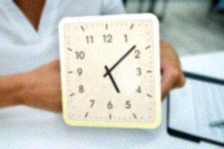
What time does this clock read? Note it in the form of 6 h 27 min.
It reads 5 h 08 min
